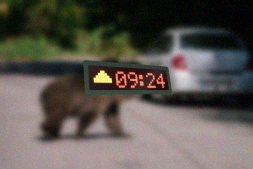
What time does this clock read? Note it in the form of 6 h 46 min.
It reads 9 h 24 min
